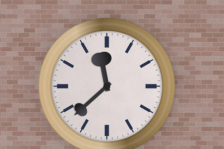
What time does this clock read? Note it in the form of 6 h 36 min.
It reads 11 h 38 min
